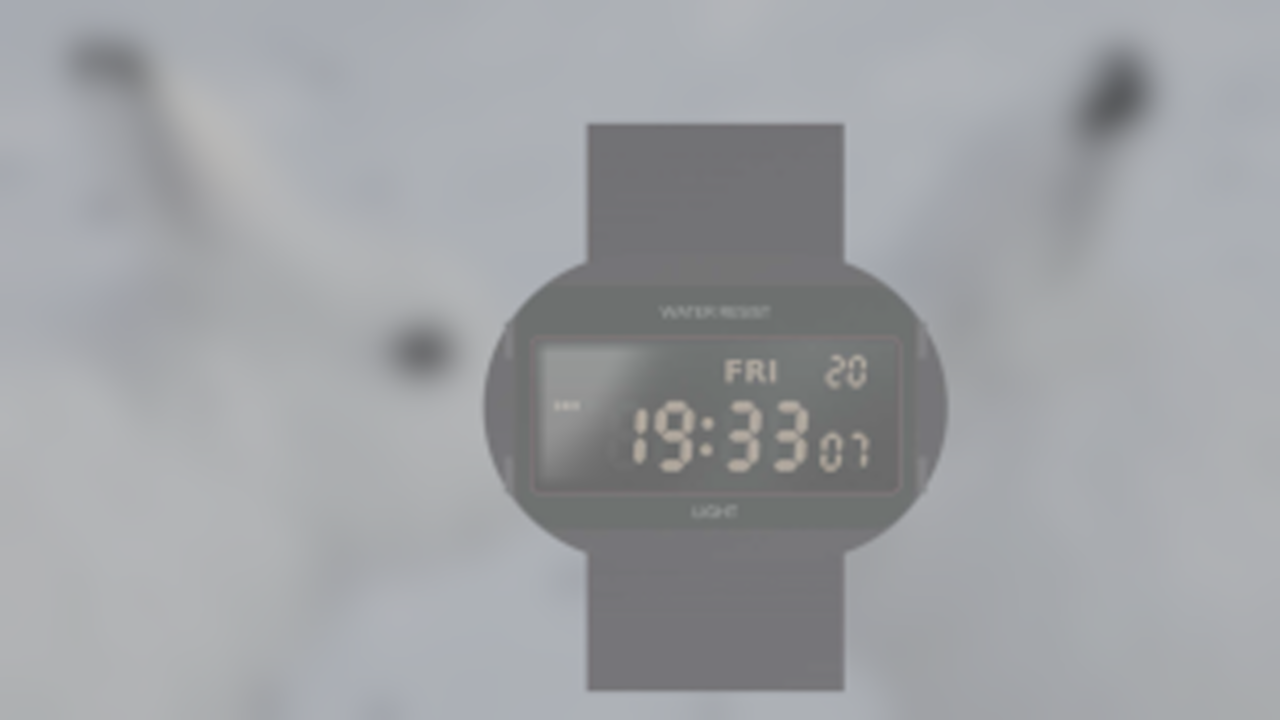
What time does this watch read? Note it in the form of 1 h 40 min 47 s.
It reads 19 h 33 min 07 s
